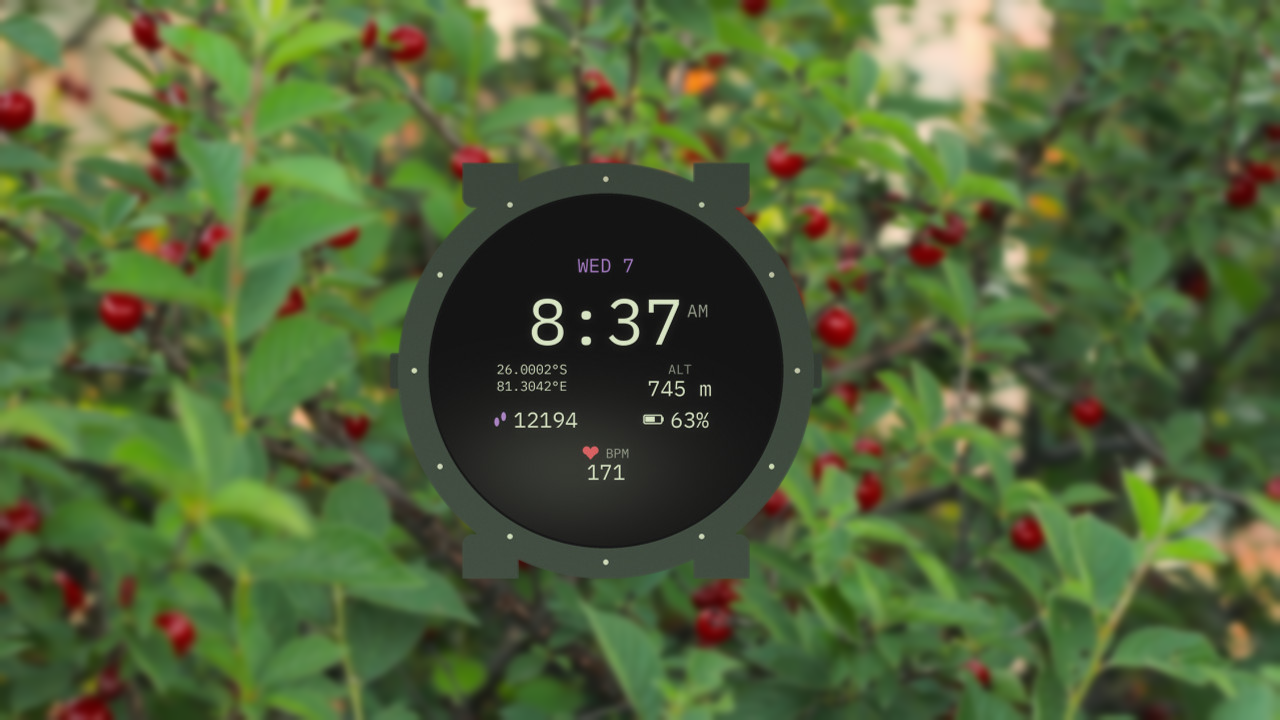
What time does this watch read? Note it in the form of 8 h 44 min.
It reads 8 h 37 min
